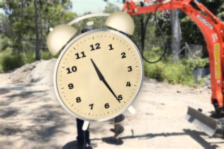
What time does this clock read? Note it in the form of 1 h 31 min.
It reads 11 h 26 min
